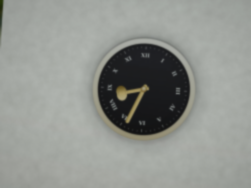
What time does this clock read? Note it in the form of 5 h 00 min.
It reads 8 h 34 min
